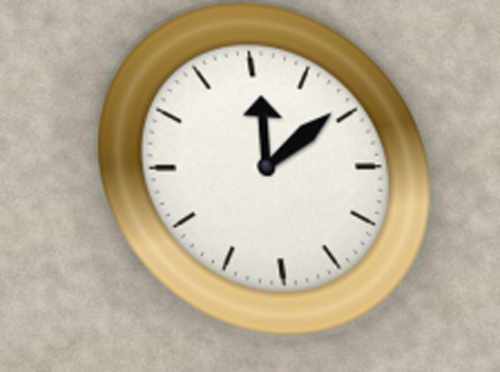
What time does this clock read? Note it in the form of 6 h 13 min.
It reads 12 h 09 min
